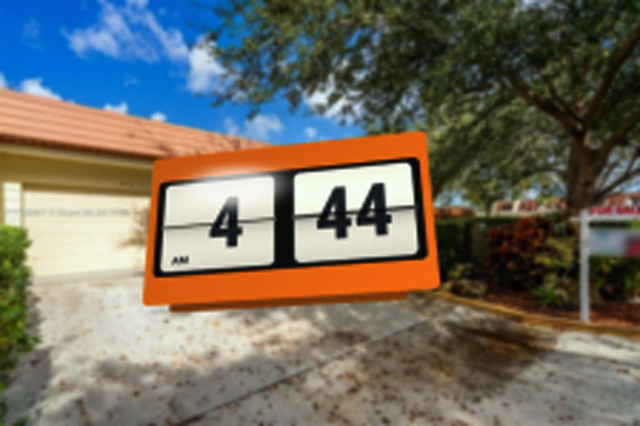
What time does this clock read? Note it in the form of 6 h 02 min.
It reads 4 h 44 min
